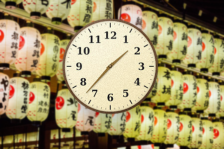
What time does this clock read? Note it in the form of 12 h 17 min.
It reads 1 h 37 min
